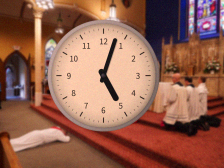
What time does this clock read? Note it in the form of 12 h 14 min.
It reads 5 h 03 min
